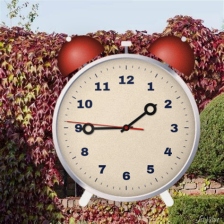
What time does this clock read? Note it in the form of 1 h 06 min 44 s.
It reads 1 h 44 min 46 s
